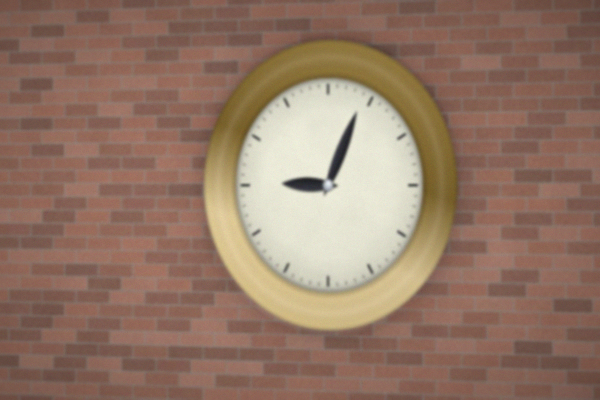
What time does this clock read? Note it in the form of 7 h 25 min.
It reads 9 h 04 min
